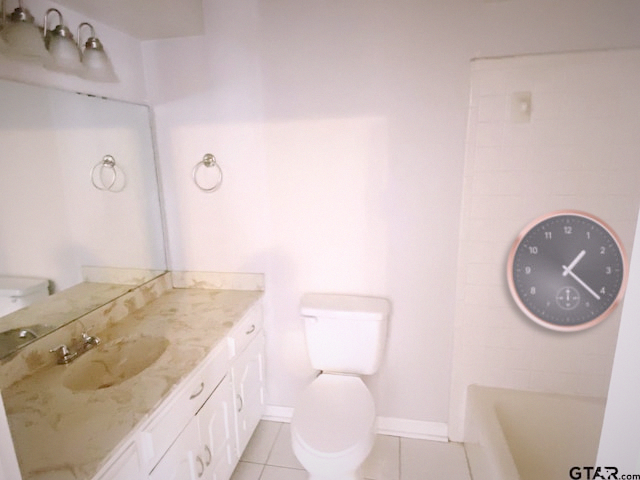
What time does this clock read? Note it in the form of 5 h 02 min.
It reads 1 h 22 min
